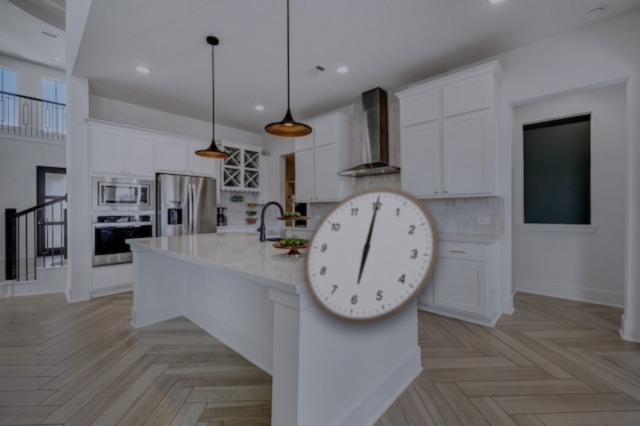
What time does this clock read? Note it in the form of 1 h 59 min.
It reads 6 h 00 min
